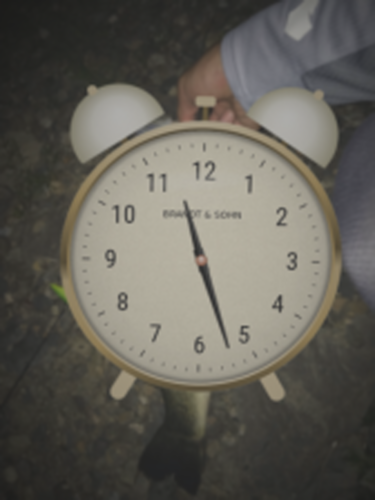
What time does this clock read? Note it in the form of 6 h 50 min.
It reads 11 h 27 min
